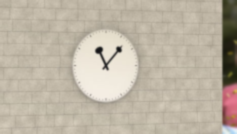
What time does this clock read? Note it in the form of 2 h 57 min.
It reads 11 h 07 min
